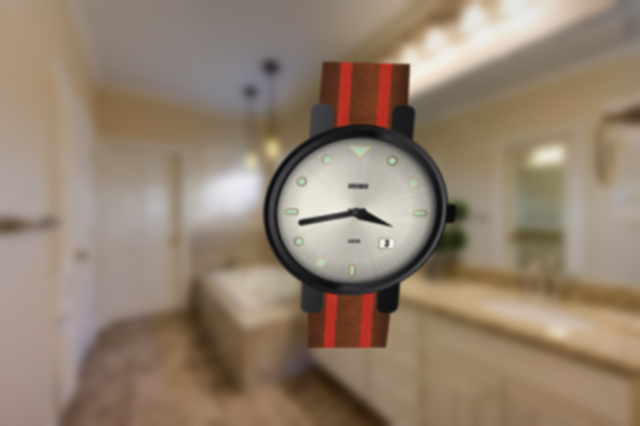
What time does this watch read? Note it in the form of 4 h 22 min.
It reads 3 h 43 min
